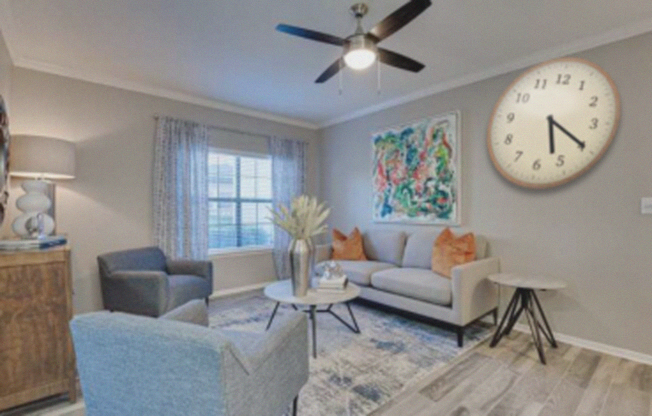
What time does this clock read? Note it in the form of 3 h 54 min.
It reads 5 h 20 min
